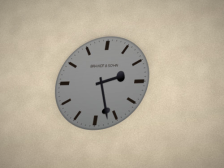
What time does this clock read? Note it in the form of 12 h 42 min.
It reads 2 h 27 min
